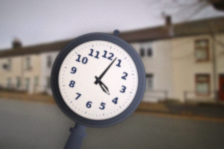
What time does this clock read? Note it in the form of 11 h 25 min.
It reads 4 h 03 min
